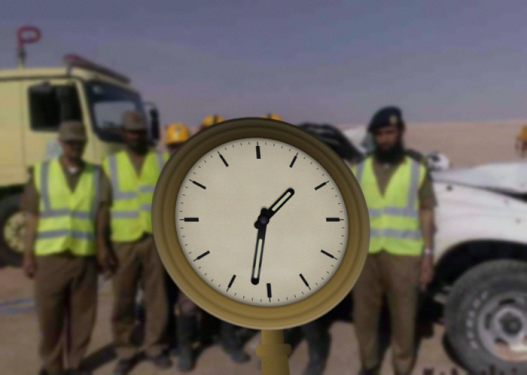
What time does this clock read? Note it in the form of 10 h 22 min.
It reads 1 h 32 min
